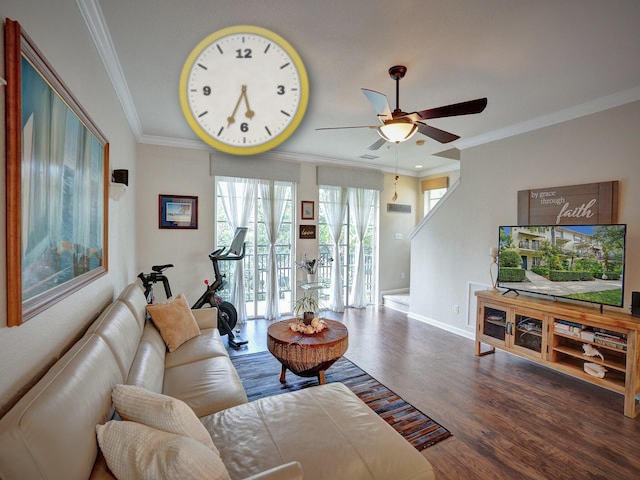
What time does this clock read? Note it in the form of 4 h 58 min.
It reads 5 h 34 min
